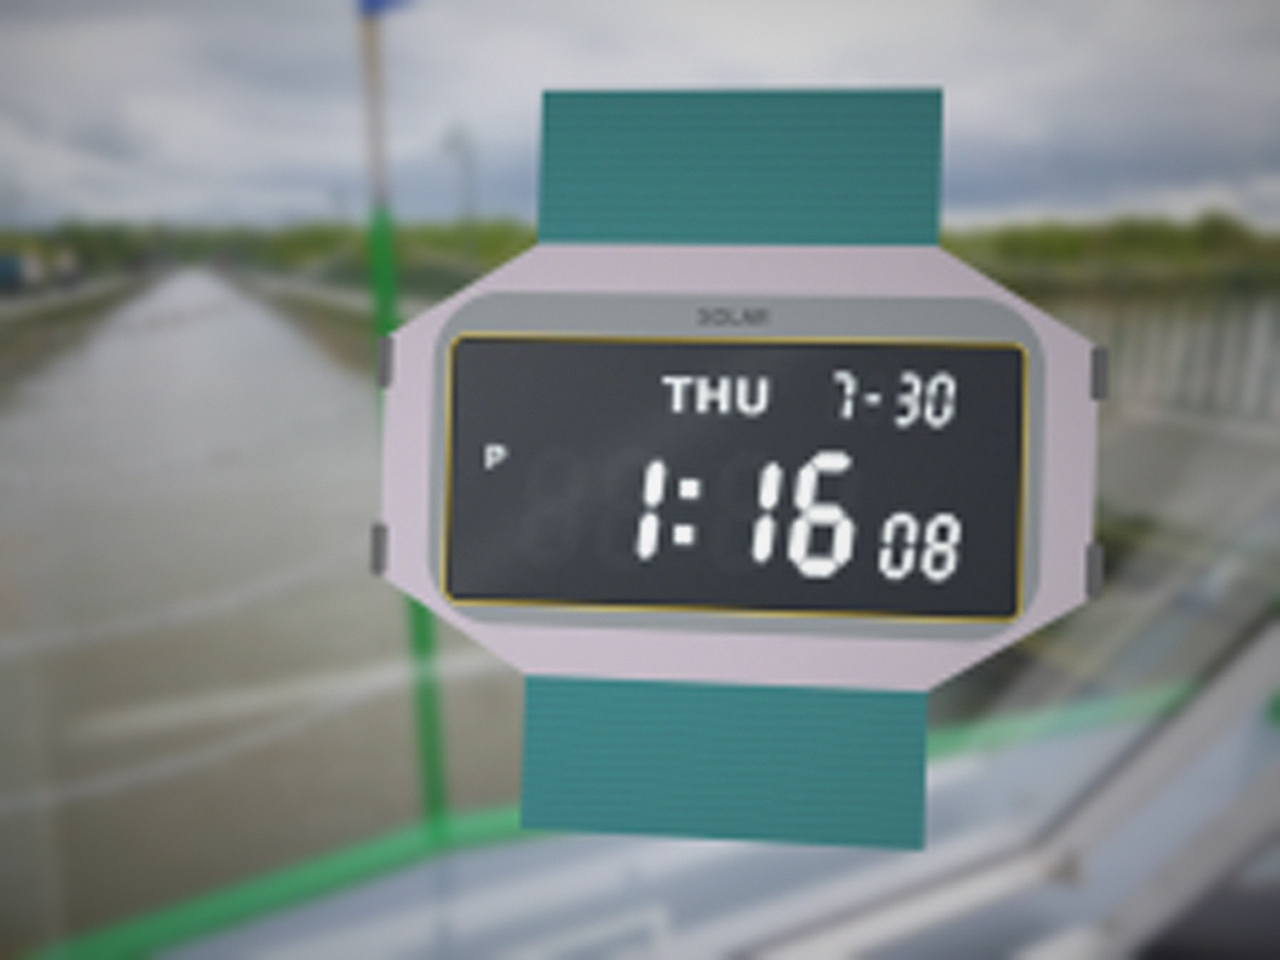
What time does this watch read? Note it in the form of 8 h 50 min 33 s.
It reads 1 h 16 min 08 s
